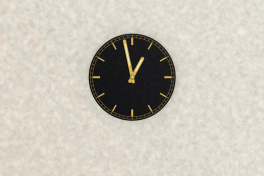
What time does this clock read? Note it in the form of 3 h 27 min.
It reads 12 h 58 min
